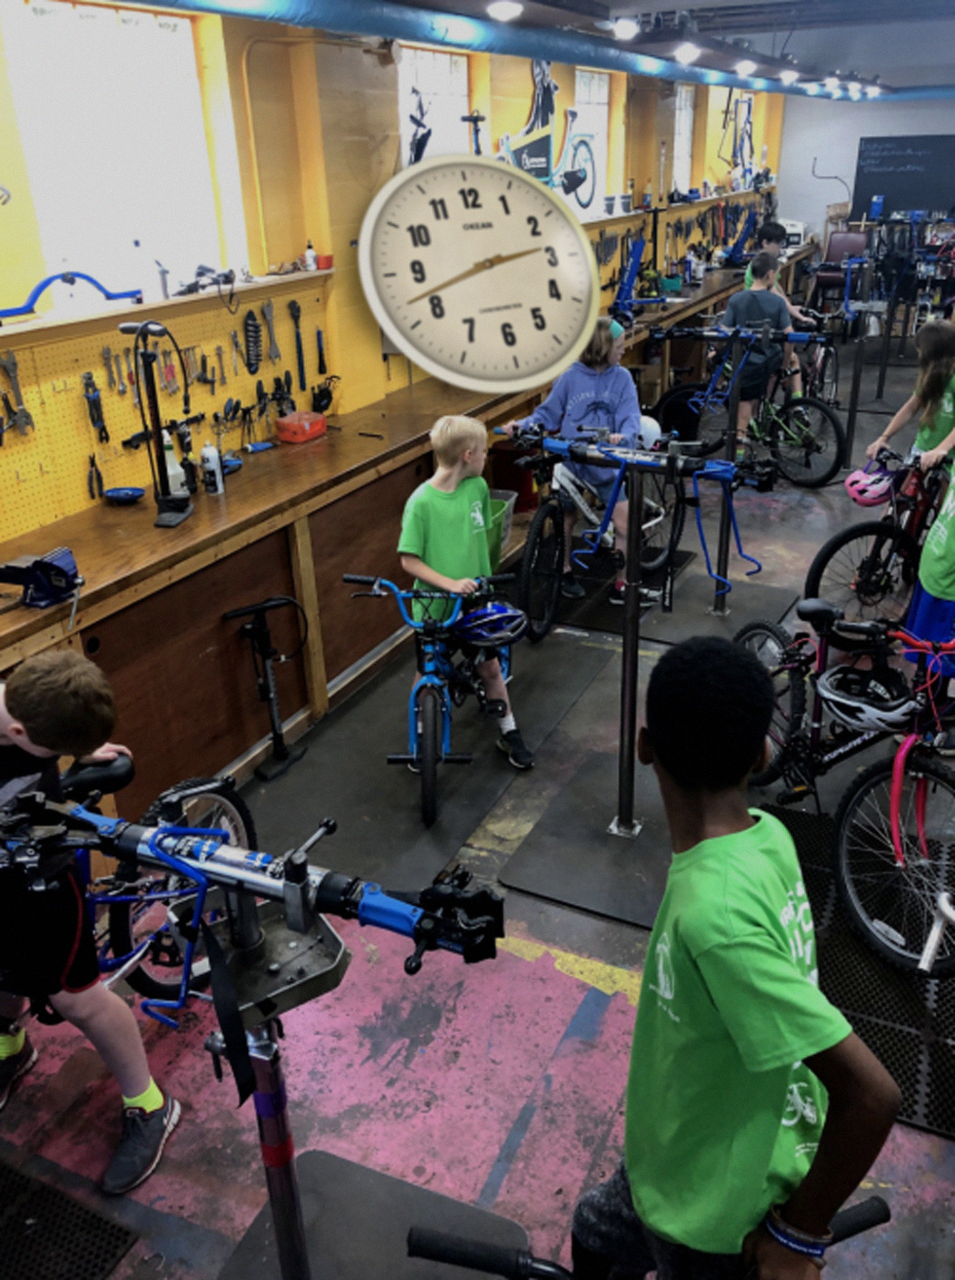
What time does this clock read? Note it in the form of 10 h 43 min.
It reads 2 h 42 min
